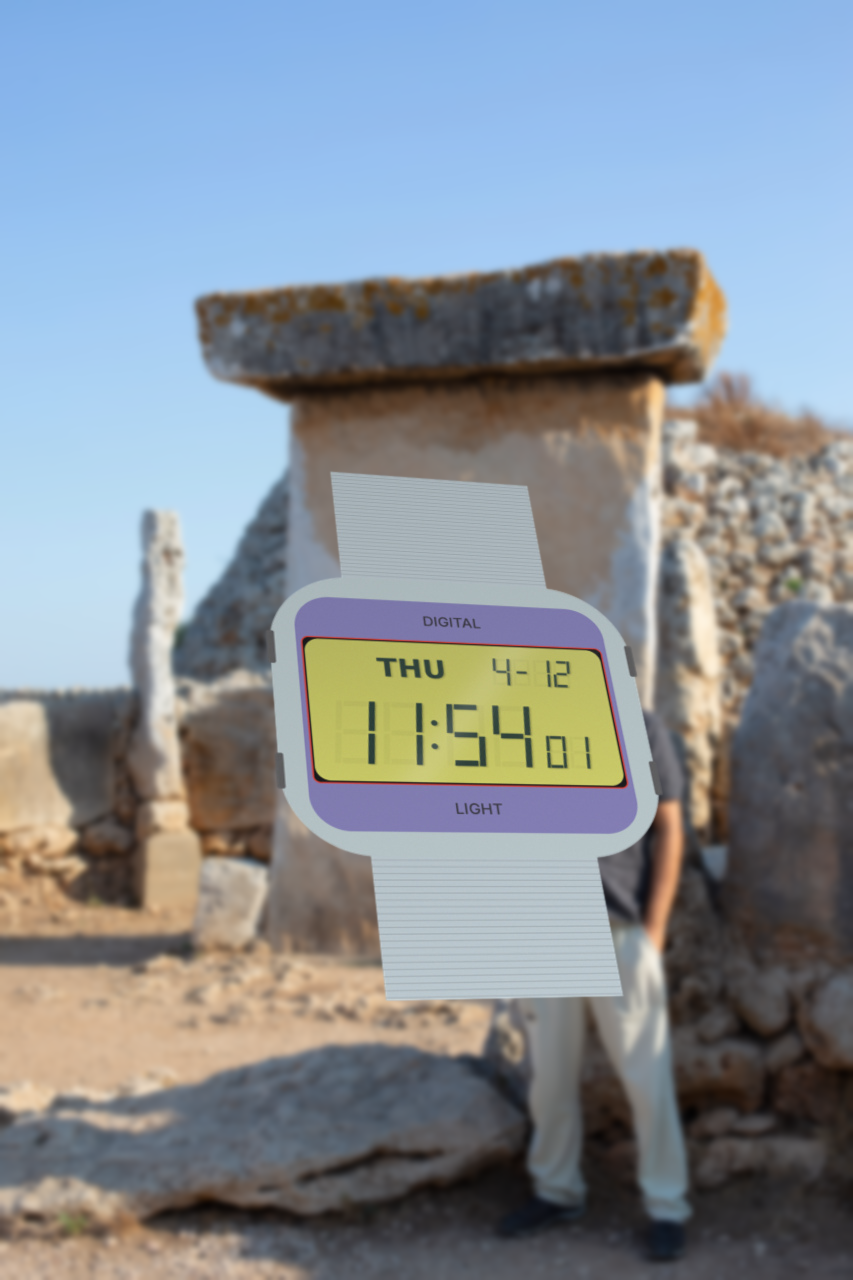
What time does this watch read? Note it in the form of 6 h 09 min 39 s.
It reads 11 h 54 min 01 s
